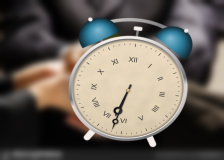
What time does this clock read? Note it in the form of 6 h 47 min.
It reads 6 h 32 min
